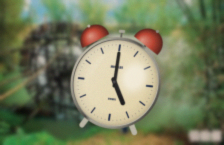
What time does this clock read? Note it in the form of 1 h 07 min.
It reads 5 h 00 min
